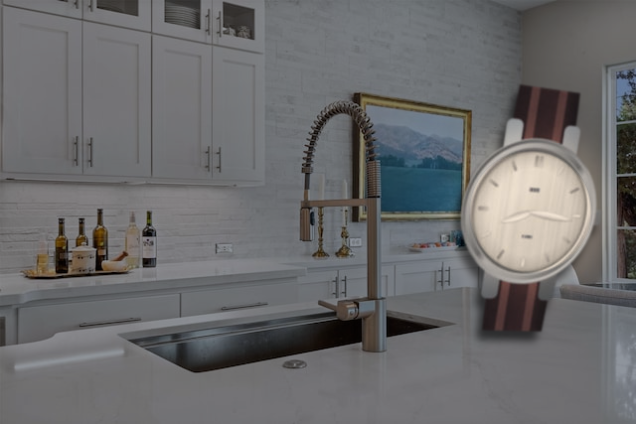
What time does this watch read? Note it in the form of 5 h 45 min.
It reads 8 h 16 min
